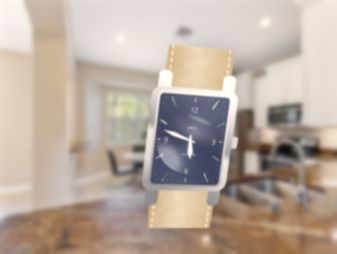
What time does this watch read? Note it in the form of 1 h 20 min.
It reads 5 h 48 min
